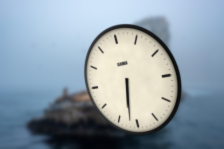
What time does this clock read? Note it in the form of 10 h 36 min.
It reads 6 h 32 min
